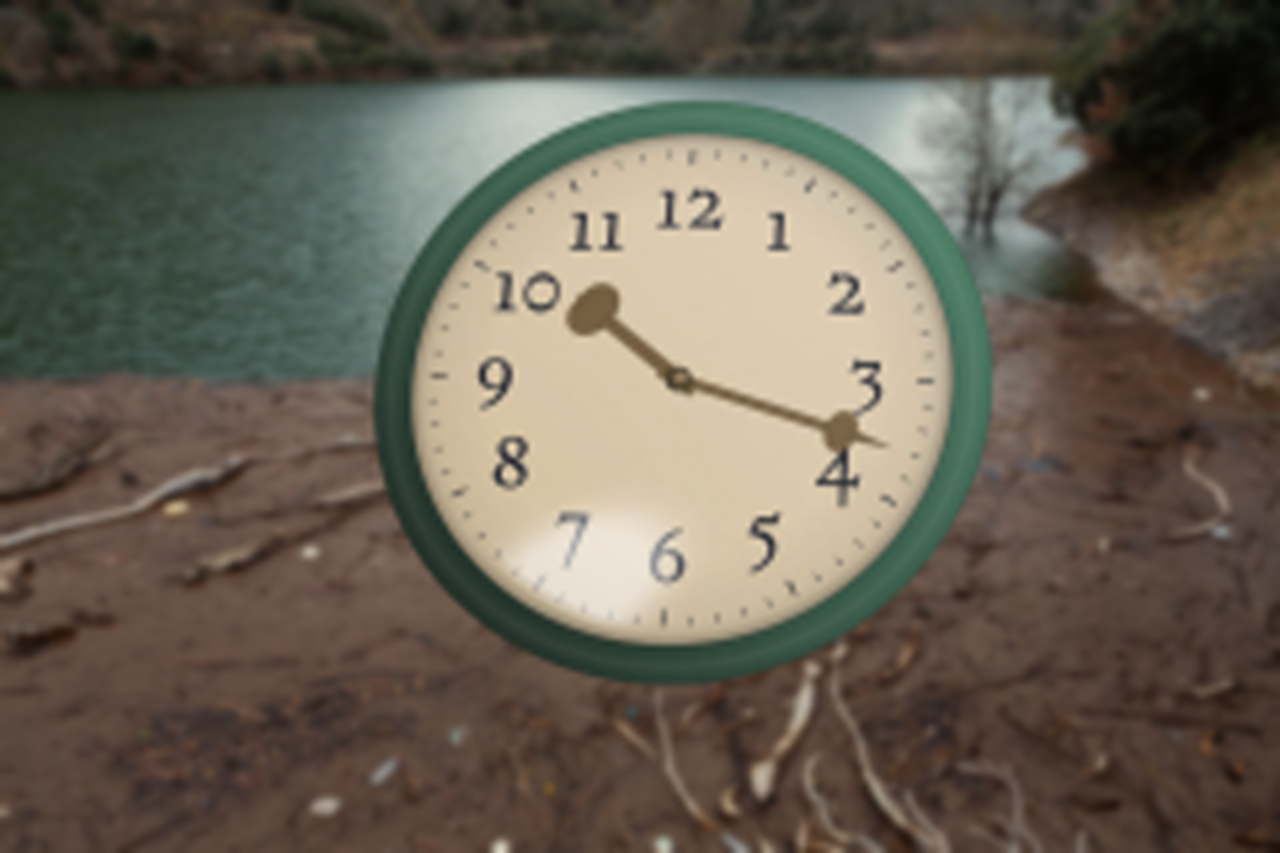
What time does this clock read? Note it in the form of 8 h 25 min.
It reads 10 h 18 min
